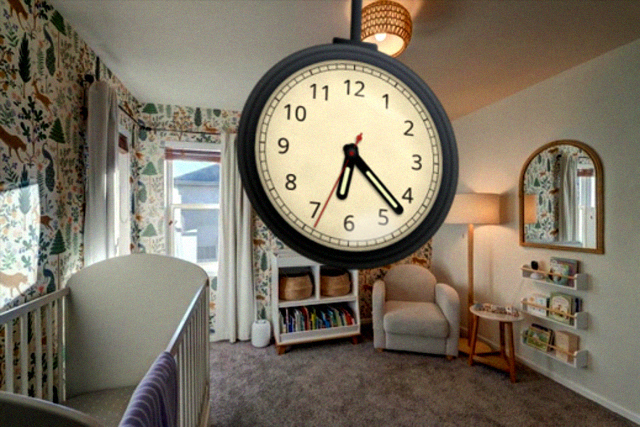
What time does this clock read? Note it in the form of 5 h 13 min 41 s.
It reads 6 h 22 min 34 s
